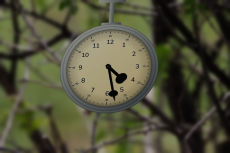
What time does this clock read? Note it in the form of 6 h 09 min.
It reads 4 h 28 min
